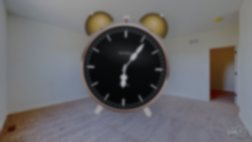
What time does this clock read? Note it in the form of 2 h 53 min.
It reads 6 h 06 min
